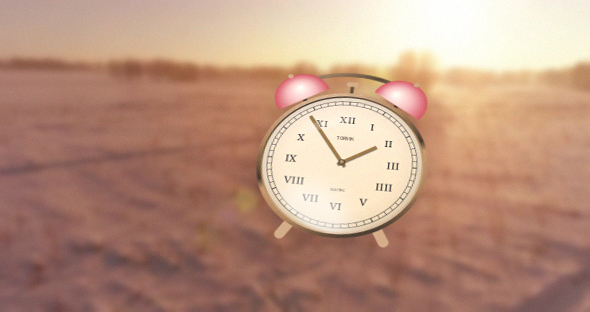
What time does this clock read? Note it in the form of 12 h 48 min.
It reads 1 h 54 min
